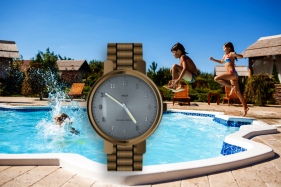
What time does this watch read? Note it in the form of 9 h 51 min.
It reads 4 h 51 min
